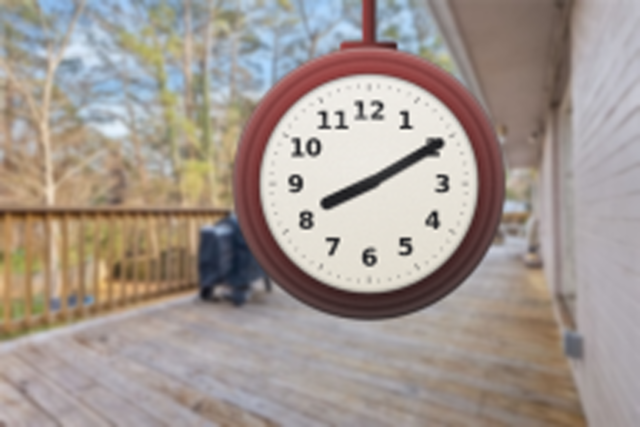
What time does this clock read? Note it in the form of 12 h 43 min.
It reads 8 h 10 min
